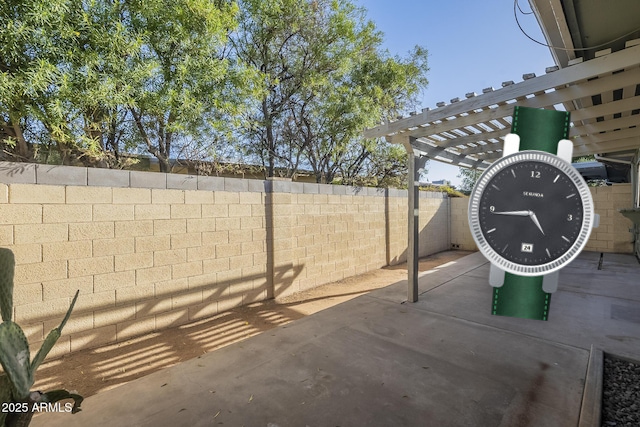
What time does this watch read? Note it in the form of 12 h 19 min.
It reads 4 h 44 min
